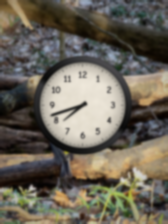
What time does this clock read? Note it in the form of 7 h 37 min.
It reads 7 h 42 min
